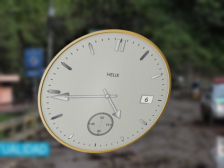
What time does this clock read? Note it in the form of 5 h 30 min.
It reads 4 h 44 min
